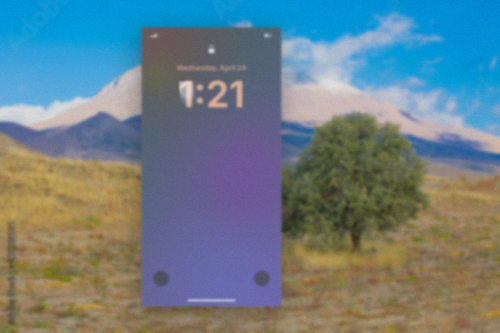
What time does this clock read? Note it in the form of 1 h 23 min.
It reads 1 h 21 min
